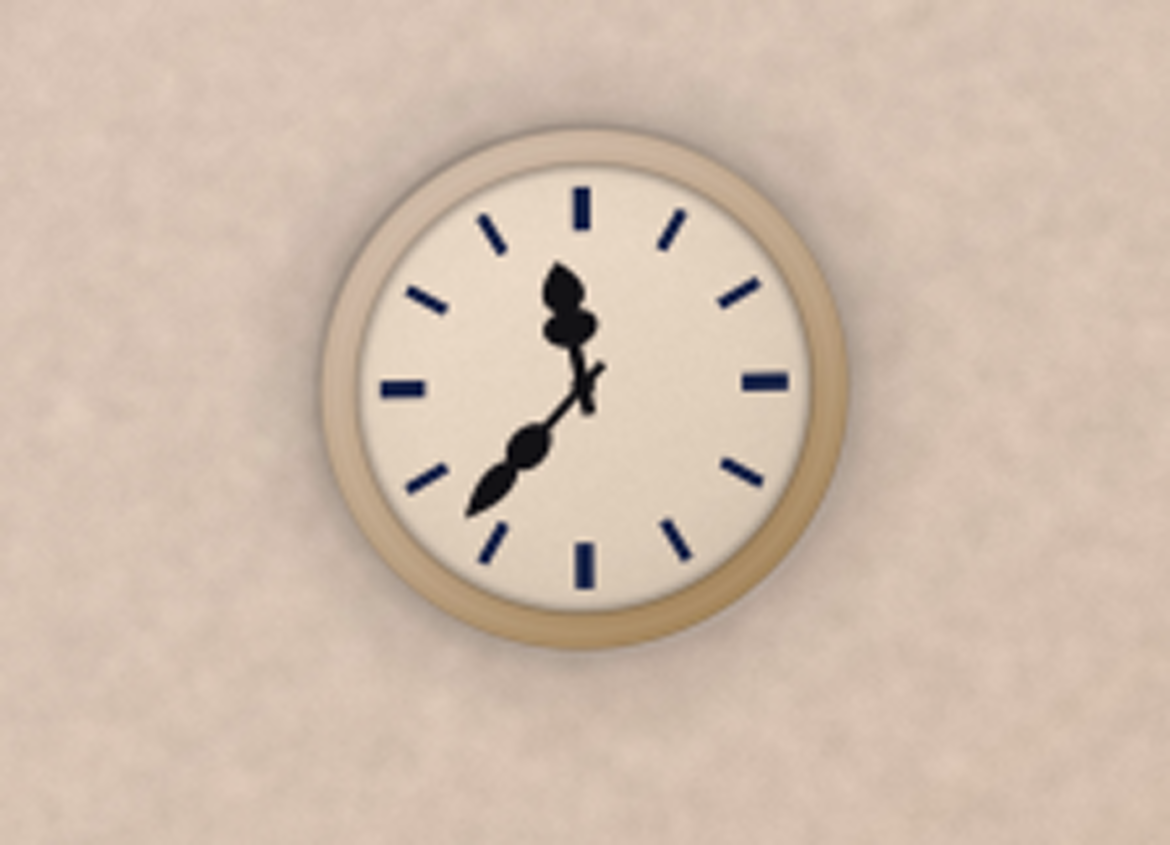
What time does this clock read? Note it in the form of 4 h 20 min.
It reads 11 h 37 min
